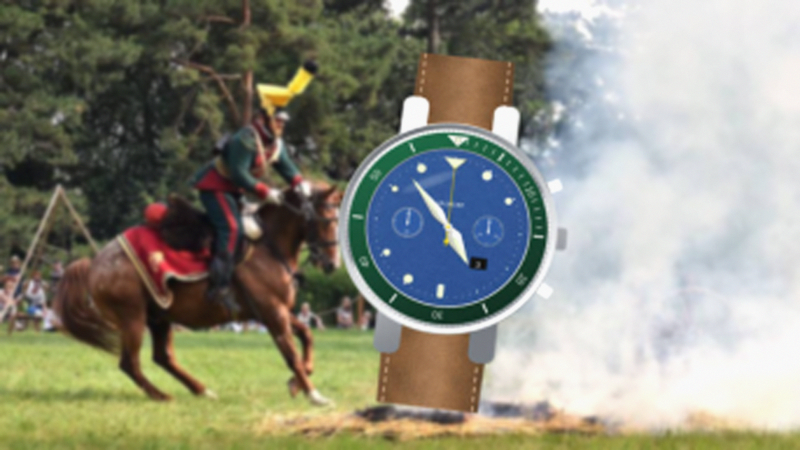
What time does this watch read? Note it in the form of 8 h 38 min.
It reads 4 h 53 min
